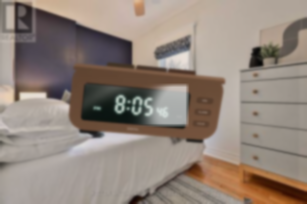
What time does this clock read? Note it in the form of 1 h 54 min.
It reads 8 h 05 min
